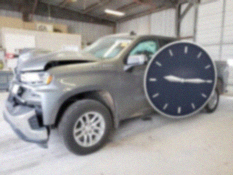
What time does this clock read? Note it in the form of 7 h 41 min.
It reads 9 h 15 min
